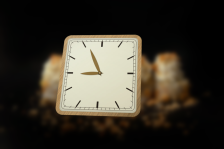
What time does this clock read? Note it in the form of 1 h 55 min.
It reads 8 h 56 min
